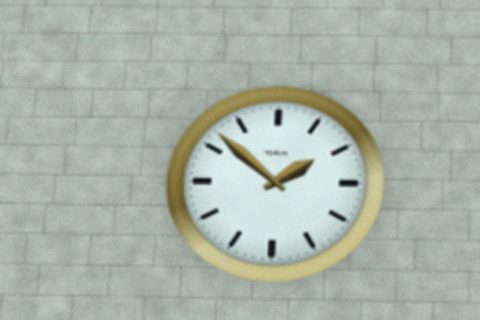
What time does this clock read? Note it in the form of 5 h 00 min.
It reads 1 h 52 min
